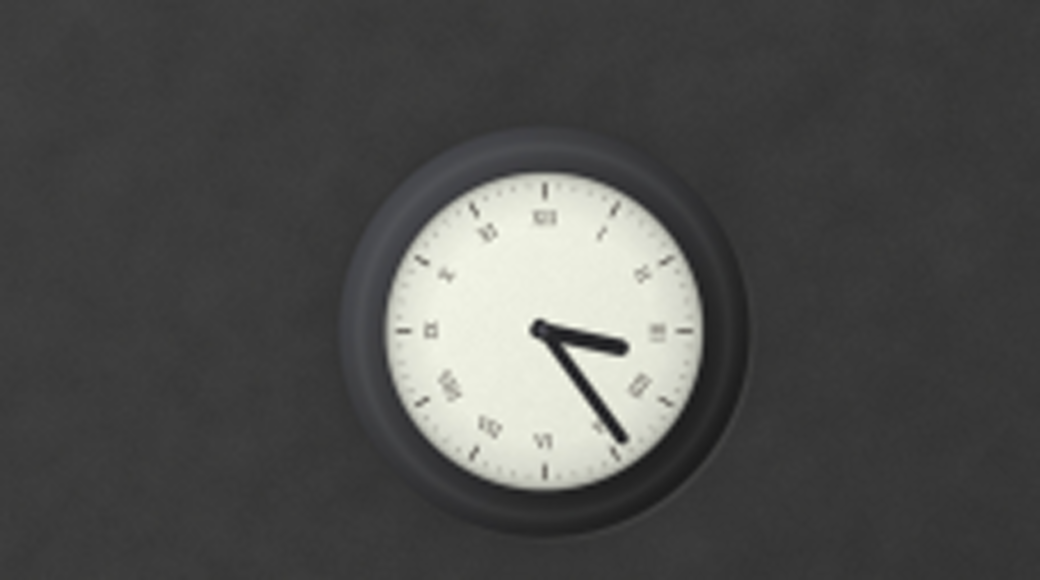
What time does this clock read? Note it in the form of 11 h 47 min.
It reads 3 h 24 min
